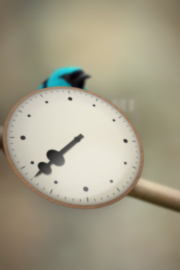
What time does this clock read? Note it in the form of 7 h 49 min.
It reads 7 h 38 min
